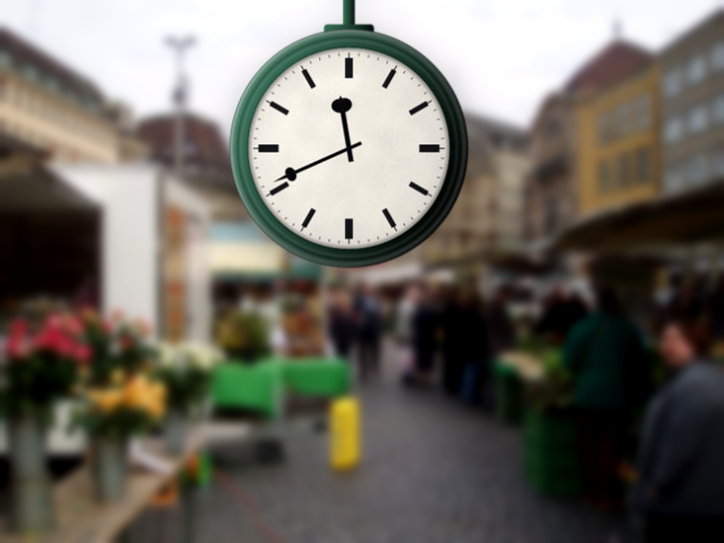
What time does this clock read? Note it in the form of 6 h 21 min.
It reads 11 h 41 min
